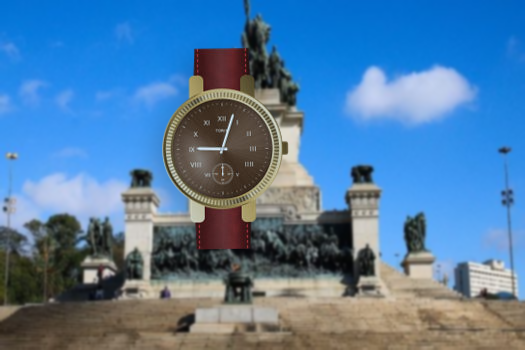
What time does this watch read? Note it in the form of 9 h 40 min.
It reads 9 h 03 min
